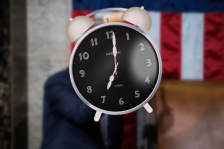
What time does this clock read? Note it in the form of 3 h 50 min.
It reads 7 h 01 min
